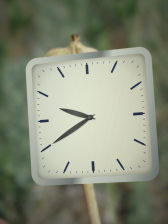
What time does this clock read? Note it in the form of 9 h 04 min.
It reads 9 h 40 min
